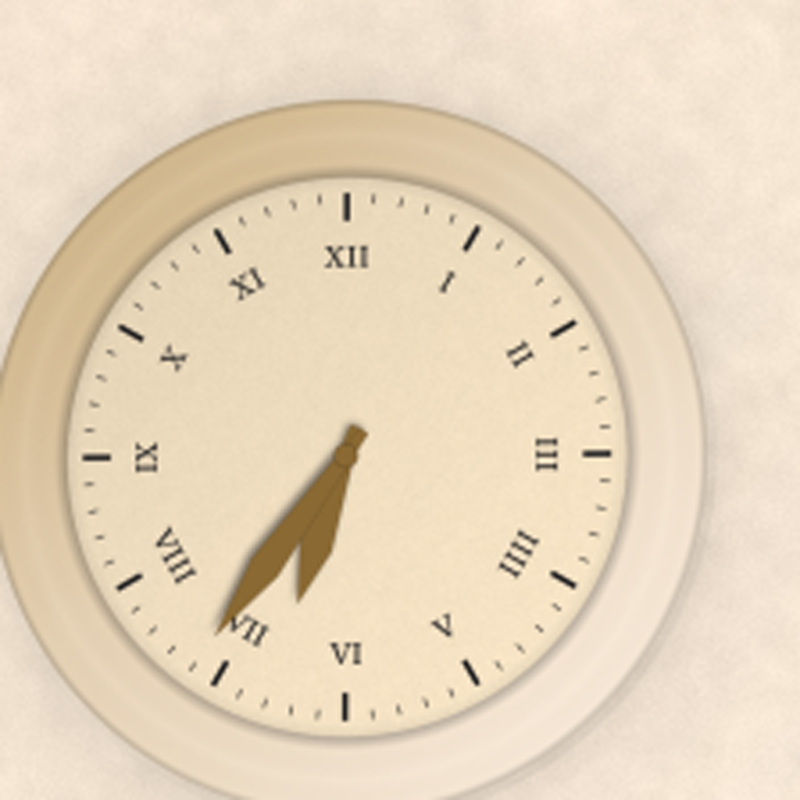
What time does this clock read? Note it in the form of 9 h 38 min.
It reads 6 h 36 min
